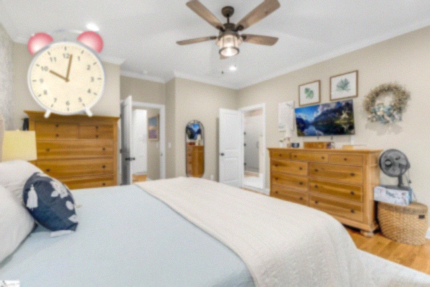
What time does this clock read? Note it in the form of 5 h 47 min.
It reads 10 h 02 min
